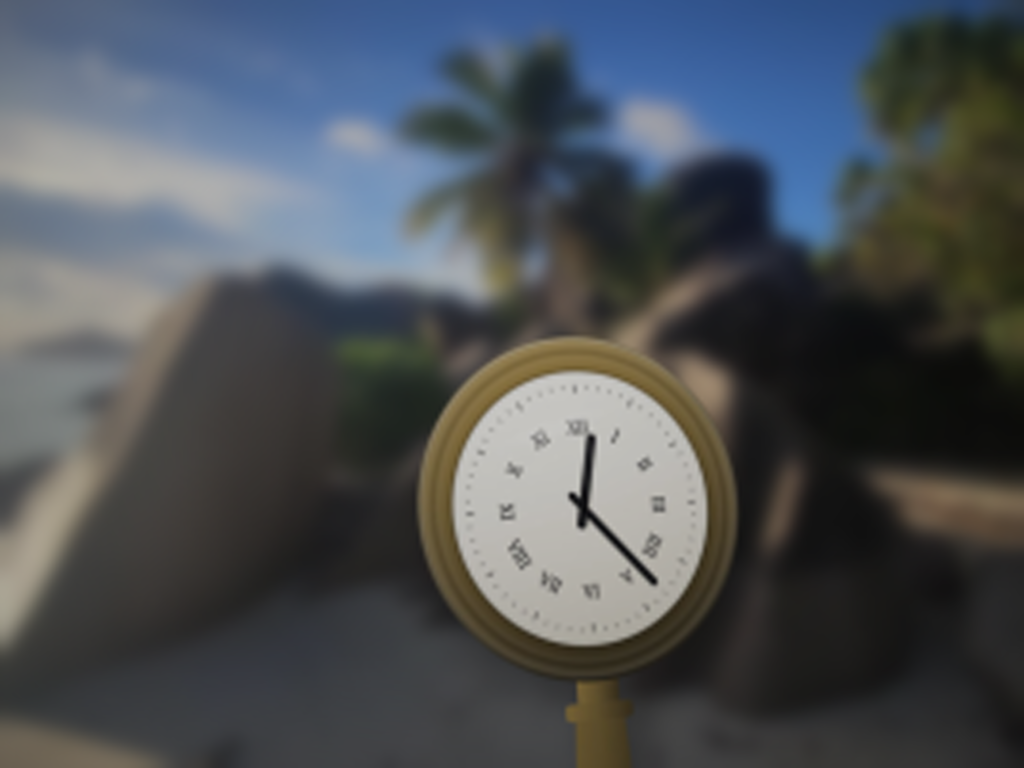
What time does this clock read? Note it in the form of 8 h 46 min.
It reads 12 h 23 min
